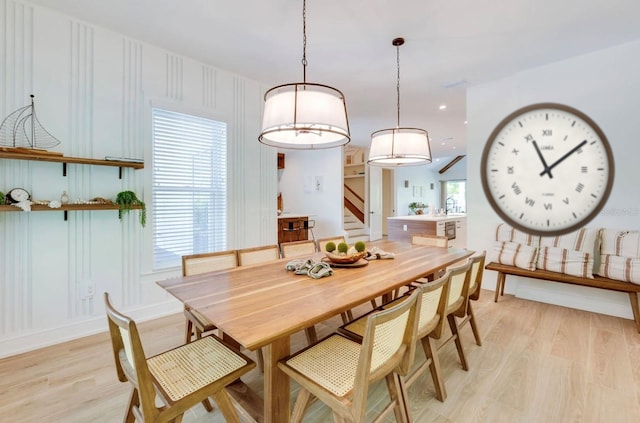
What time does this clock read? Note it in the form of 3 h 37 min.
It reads 11 h 09 min
